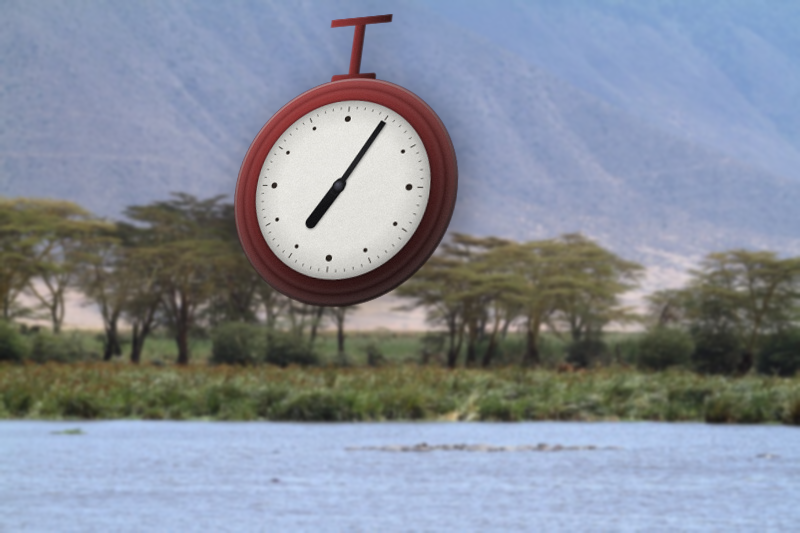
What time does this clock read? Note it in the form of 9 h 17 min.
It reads 7 h 05 min
